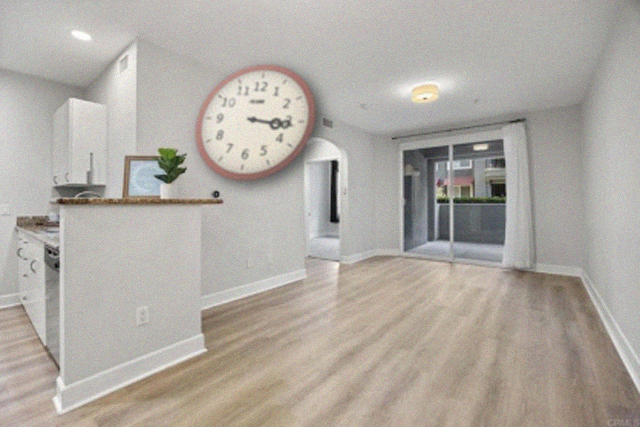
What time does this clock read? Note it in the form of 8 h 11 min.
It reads 3 h 16 min
